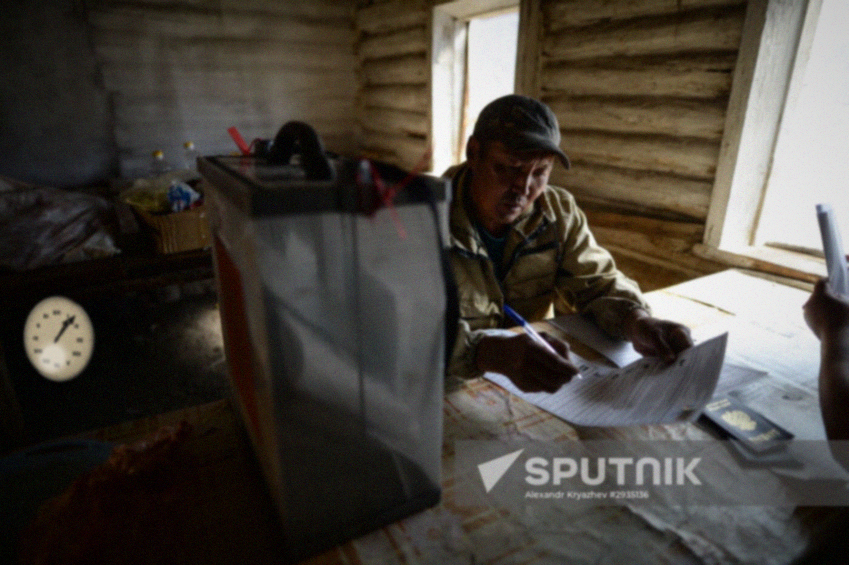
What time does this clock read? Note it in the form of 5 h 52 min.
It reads 1 h 07 min
